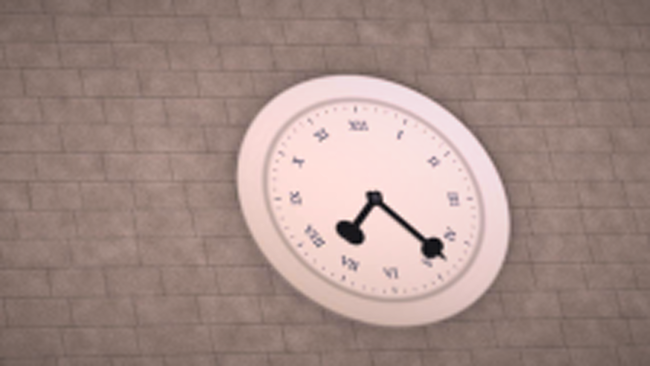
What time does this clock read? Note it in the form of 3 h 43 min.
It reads 7 h 23 min
